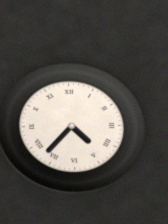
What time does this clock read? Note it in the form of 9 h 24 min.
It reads 4 h 37 min
